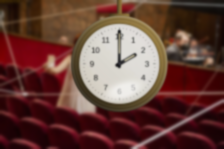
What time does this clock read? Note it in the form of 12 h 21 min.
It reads 2 h 00 min
